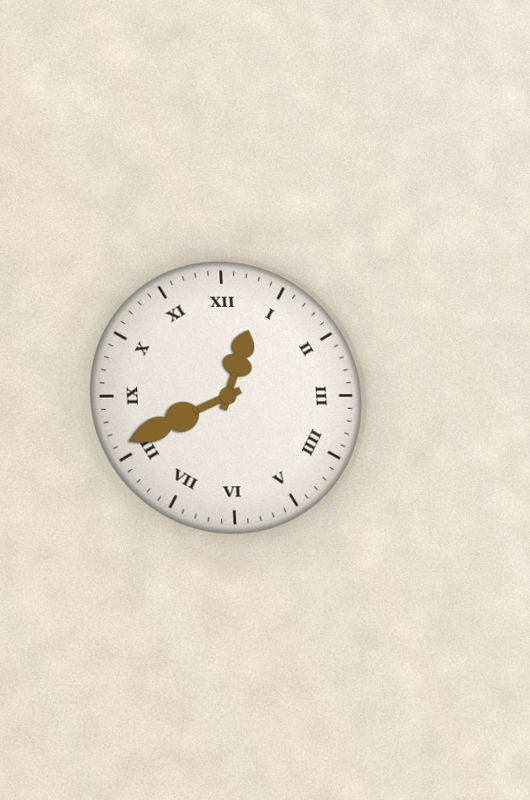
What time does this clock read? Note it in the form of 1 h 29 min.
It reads 12 h 41 min
